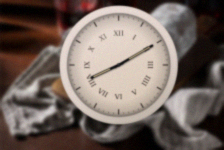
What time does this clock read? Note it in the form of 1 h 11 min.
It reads 8 h 10 min
